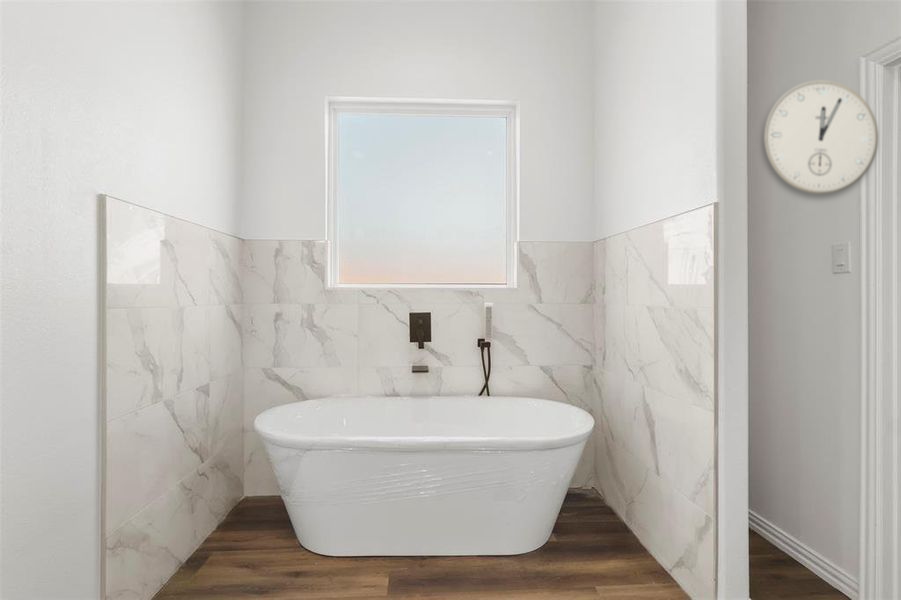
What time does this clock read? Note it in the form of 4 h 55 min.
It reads 12 h 04 min
